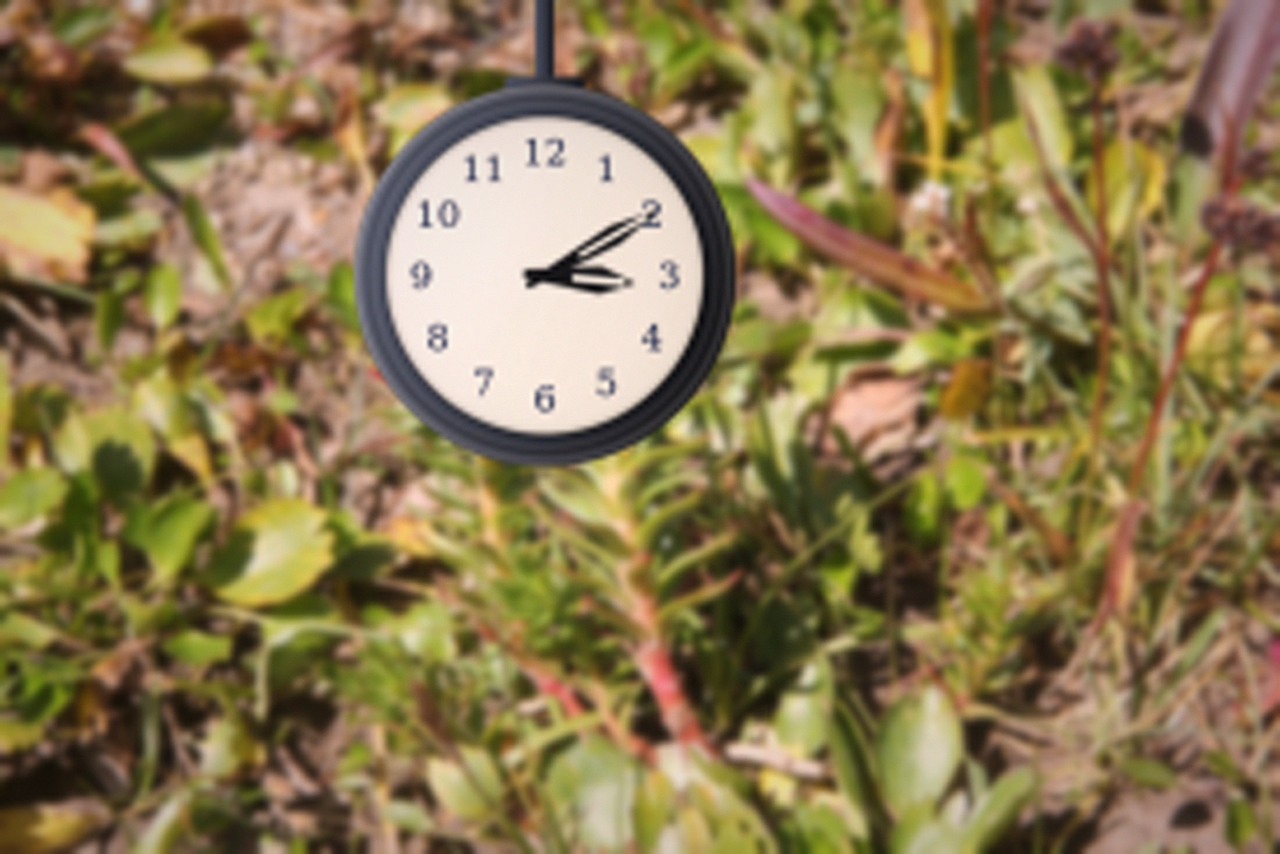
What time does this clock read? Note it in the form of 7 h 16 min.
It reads 3 h 10 min
